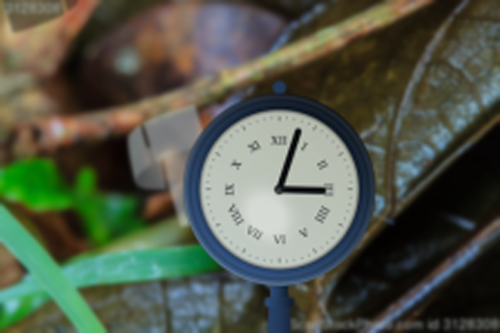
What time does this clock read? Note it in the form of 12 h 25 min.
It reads 3 h 03 min
